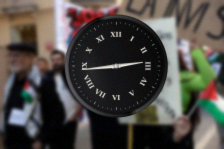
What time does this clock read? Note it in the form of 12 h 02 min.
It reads 2 h 44 min
